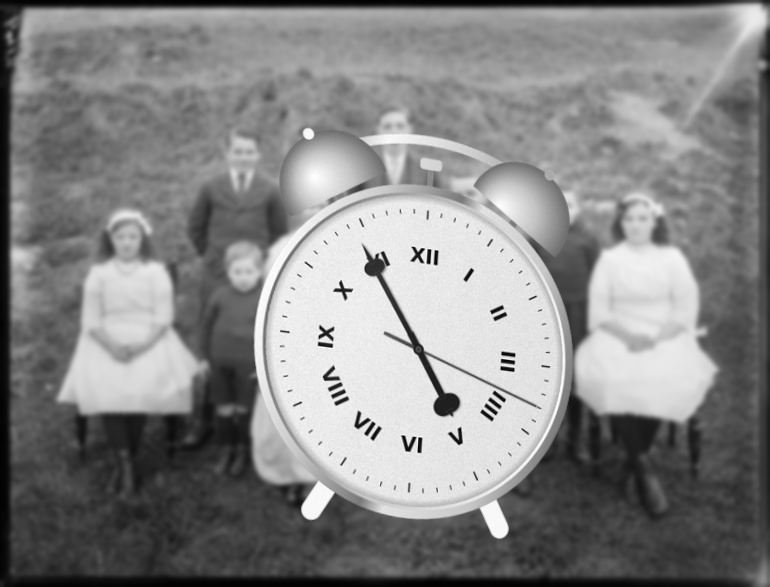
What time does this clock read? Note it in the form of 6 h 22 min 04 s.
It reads 4 h 54 min 18 s
